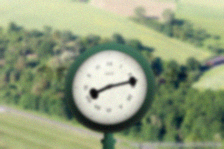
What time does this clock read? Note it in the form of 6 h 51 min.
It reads 8 h 13 min
